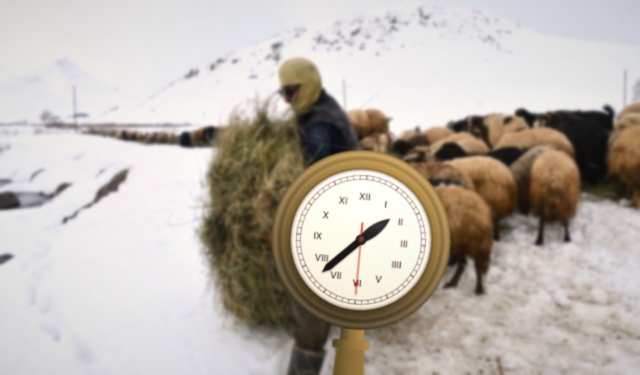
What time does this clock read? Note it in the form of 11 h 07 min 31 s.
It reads 1 h 37 min 30 s
